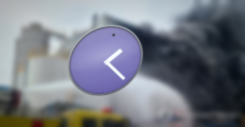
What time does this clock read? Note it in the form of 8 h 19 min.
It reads 1 h 21 min
